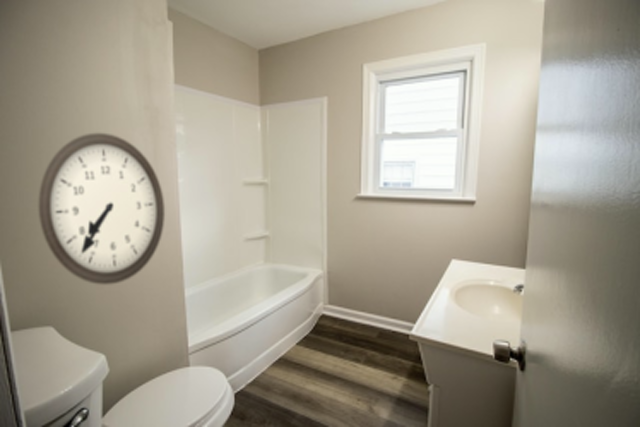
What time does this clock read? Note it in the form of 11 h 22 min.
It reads 7 h 37 min
